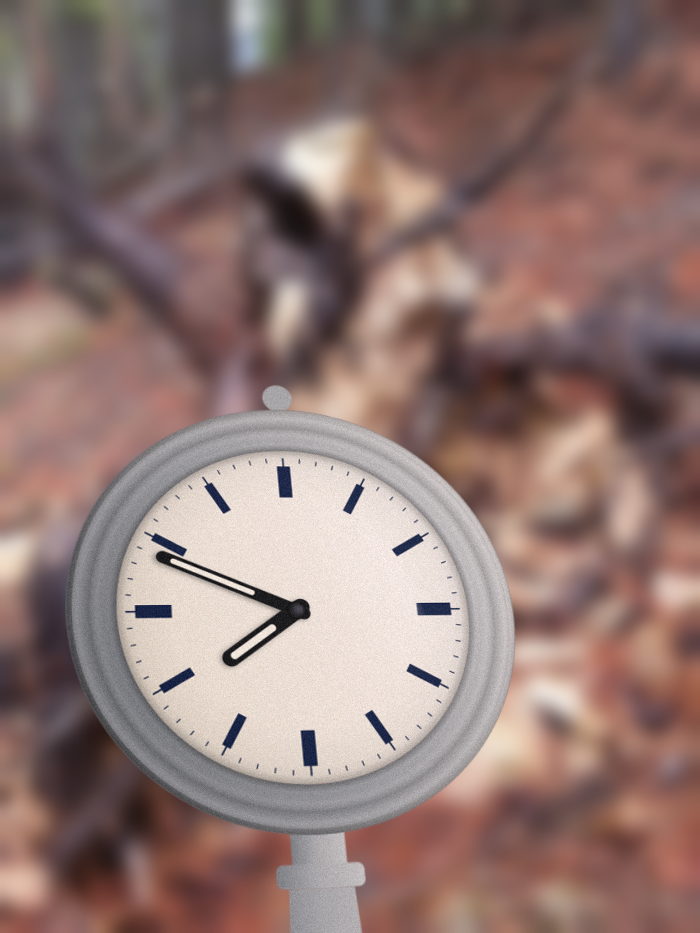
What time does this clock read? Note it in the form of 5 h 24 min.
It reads 7 h 49 min
